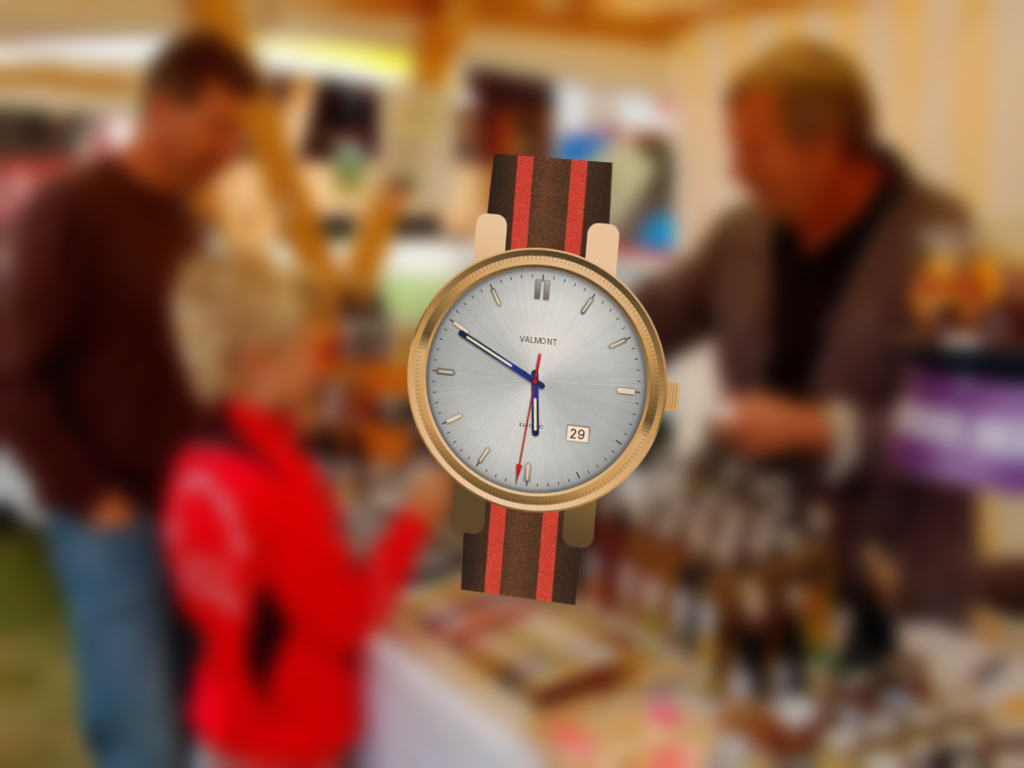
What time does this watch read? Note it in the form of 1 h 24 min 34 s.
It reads 5 h 49 min 31 s
